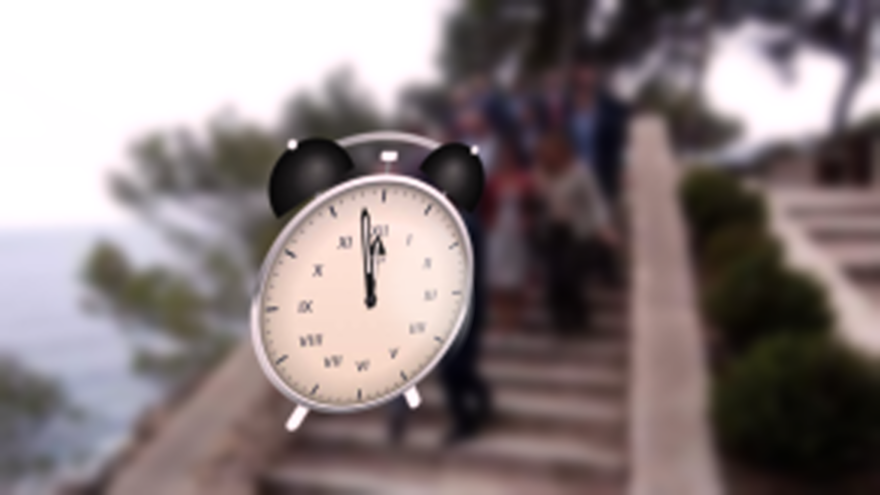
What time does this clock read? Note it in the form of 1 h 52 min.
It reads 11 h 58 min
